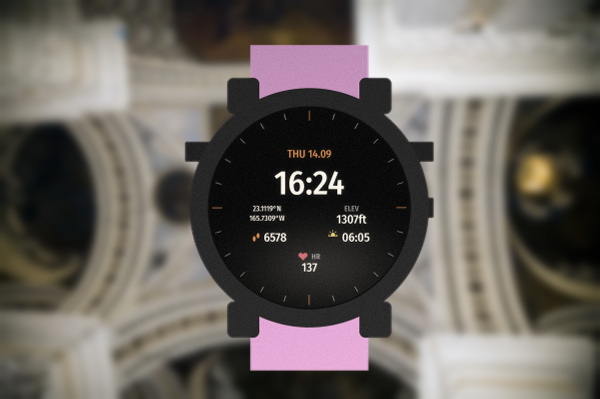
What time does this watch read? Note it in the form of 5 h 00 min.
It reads 16 h 24 min
